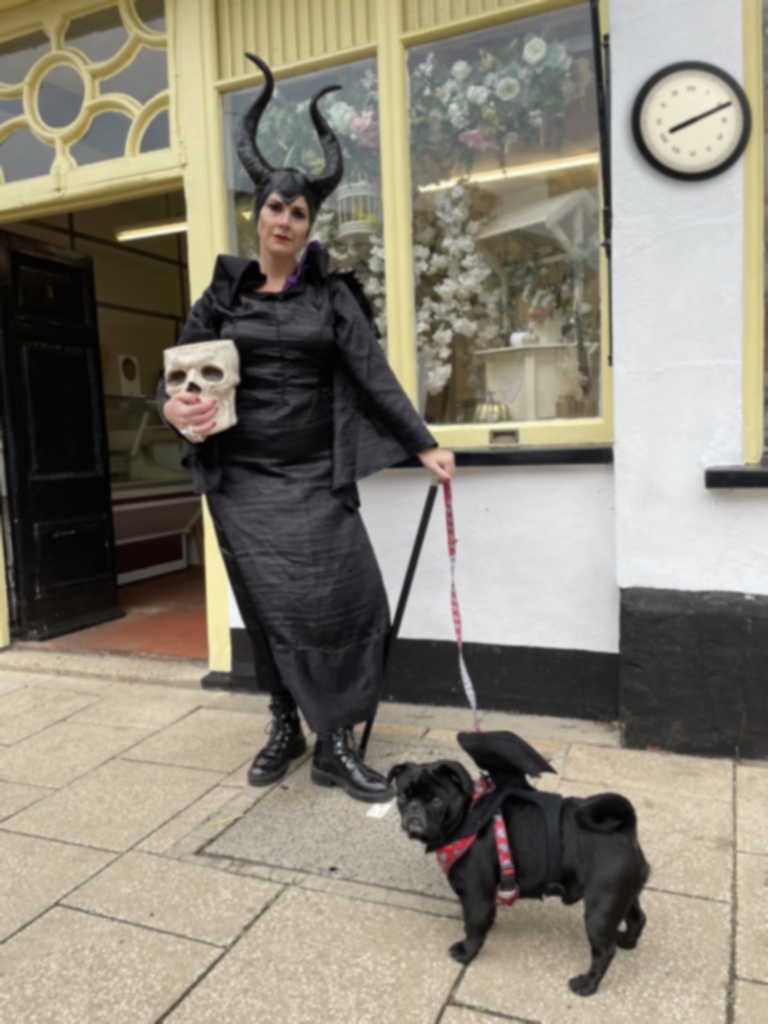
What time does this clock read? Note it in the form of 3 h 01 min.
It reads 8 h 11 min
